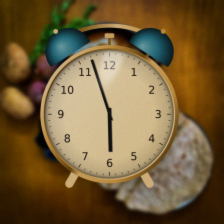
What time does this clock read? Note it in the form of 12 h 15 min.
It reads 5 h 57 min
